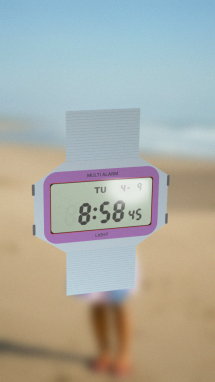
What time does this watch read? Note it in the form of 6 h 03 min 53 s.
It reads 8 h 58 min 45 s
